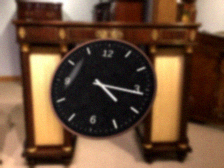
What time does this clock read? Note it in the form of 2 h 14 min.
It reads 4 h 16 min
